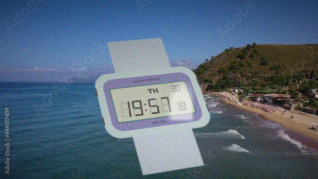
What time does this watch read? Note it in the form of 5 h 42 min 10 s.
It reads 19 h 57 min 18 s
